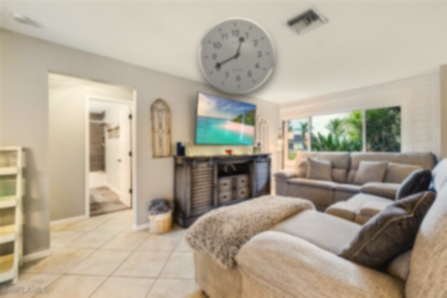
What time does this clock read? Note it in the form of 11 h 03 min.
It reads 12 h 41 min
